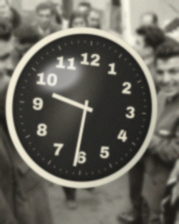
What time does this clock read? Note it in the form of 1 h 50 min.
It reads 9 h 31 min
